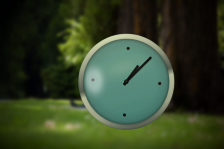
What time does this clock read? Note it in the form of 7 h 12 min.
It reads 1 h 07 min
